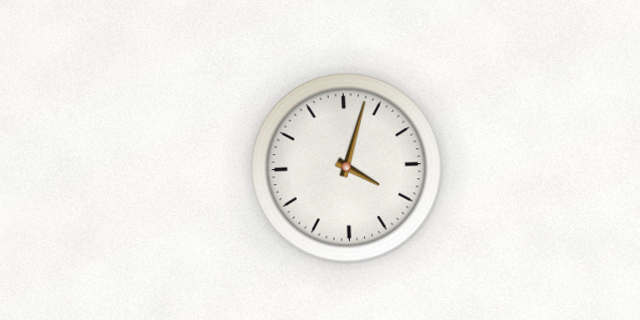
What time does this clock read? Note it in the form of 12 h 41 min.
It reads 4 h 03 min
